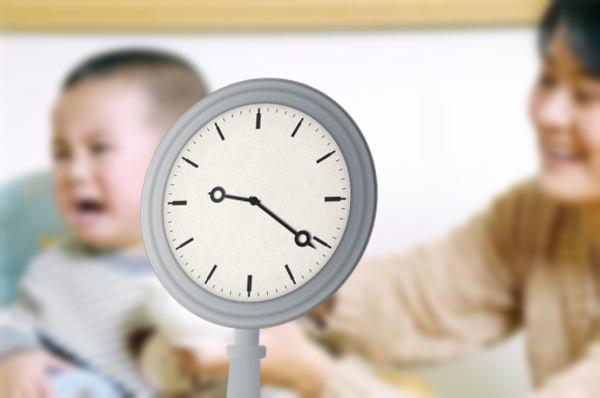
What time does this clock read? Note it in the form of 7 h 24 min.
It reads 9 h 21 min
